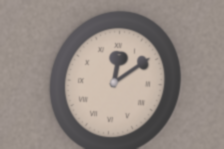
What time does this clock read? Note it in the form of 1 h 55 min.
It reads 12 h 09 min
